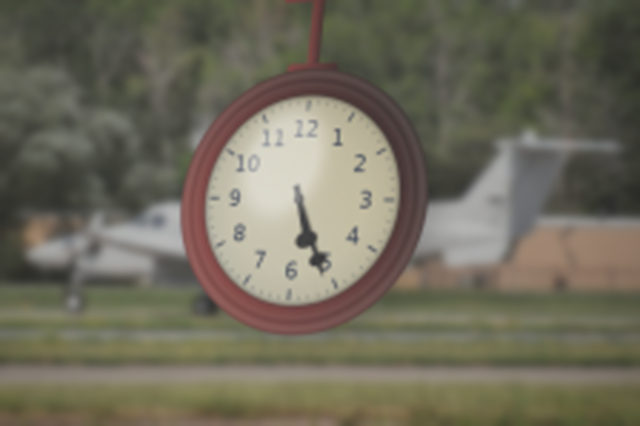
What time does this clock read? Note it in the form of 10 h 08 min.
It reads 5 h 26 min
